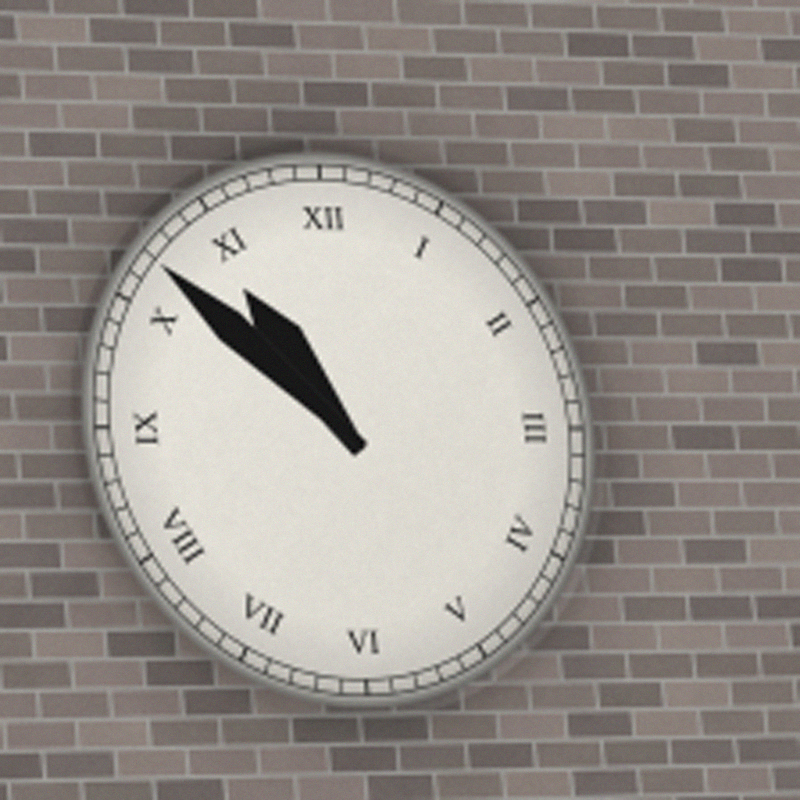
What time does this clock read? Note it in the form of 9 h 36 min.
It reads 10 h 52 min
